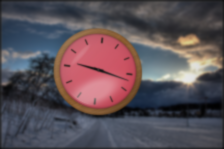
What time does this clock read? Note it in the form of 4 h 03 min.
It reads 9 h 17 min
